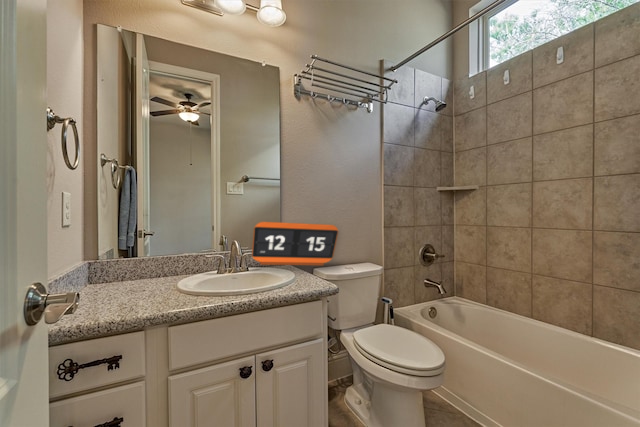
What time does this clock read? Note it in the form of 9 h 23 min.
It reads 12 h 15 min
